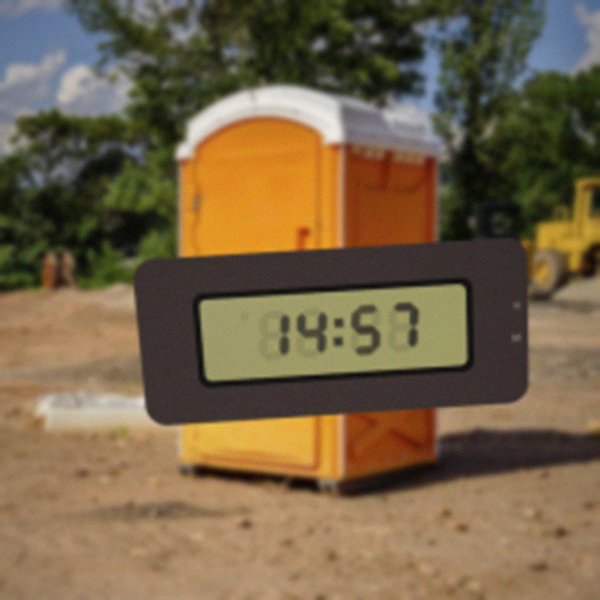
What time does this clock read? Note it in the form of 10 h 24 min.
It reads 14 h 57 min
